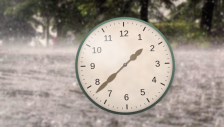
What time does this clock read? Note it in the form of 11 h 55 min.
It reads 1 h 38 min
